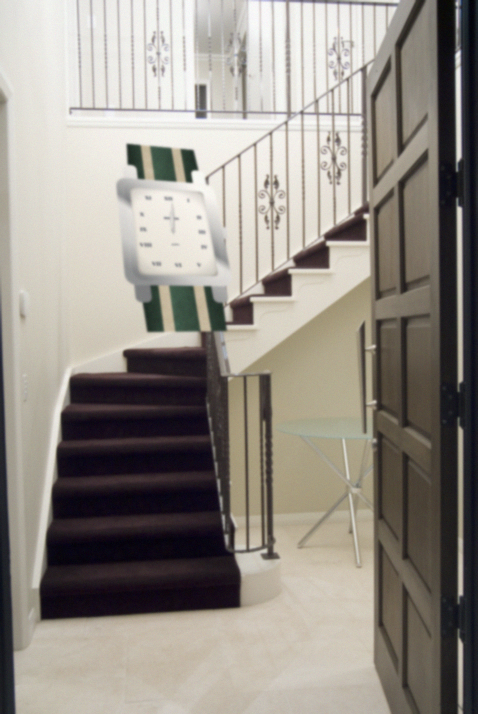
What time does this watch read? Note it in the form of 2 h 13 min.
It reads 12 h 01 min
